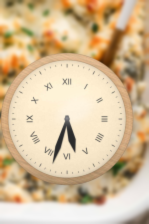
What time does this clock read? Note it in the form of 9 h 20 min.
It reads 5 h 33 min
